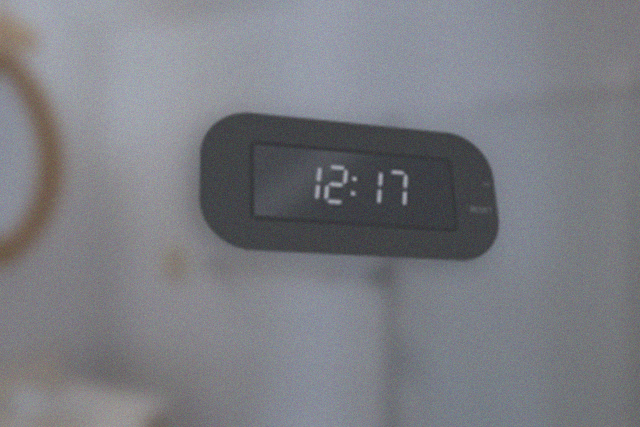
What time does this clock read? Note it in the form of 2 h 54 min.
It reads 12 h 17 min
